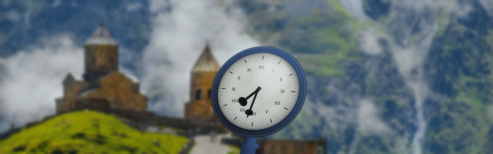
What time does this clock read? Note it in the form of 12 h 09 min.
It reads 7 h 32 min
